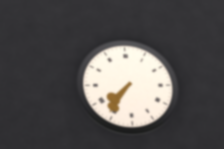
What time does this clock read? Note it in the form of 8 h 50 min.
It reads 7 h 36 min
